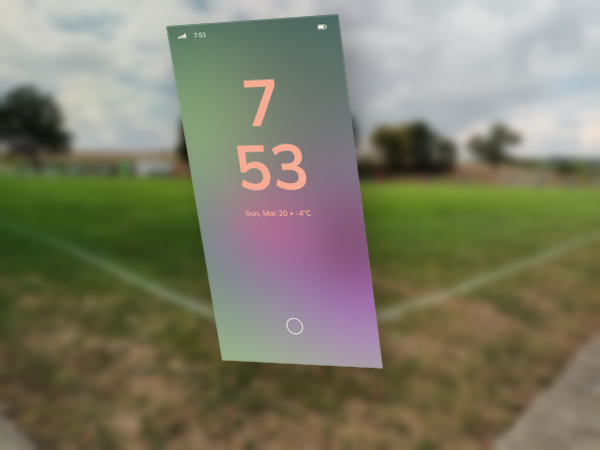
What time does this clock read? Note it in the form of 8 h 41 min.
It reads 7 h 53 min
